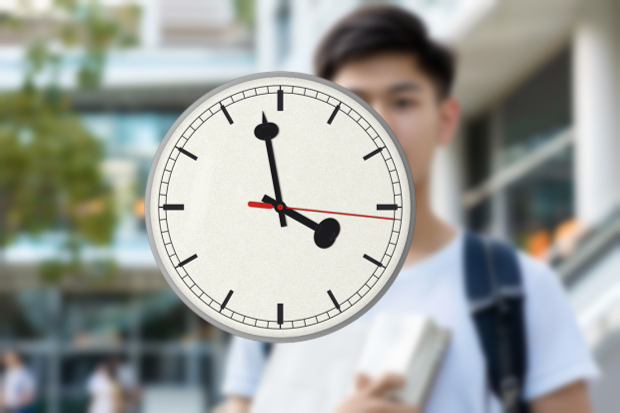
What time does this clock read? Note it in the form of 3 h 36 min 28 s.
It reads 3 h 58 min 16 s
